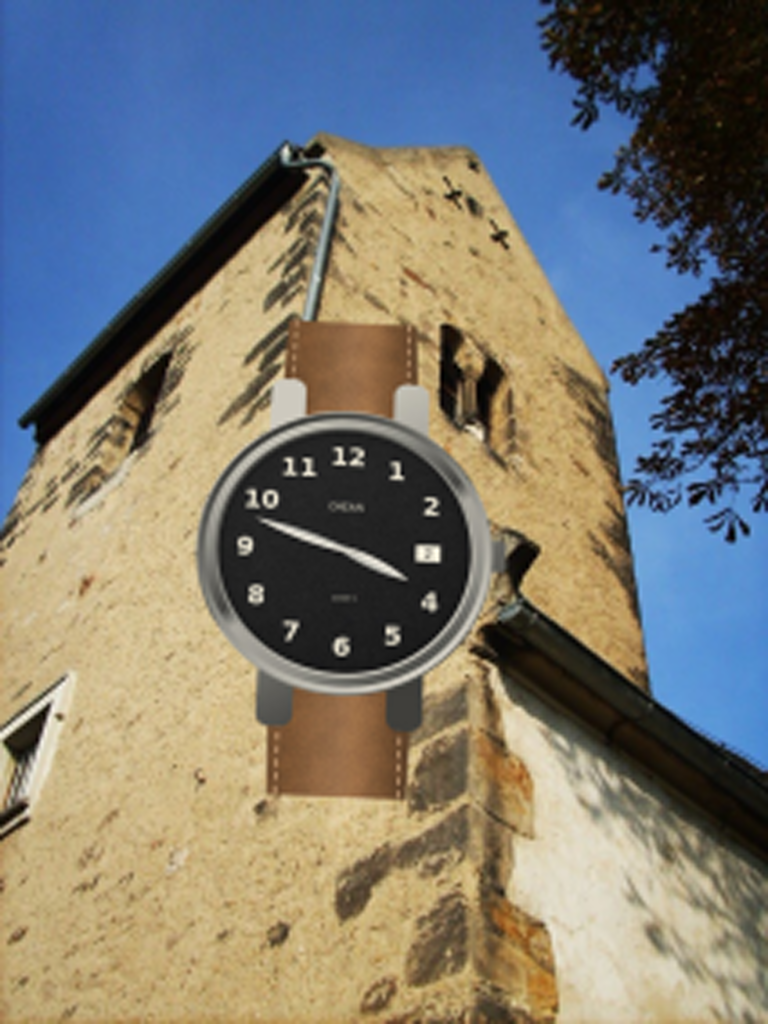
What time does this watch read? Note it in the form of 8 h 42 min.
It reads 3 h 48 min
